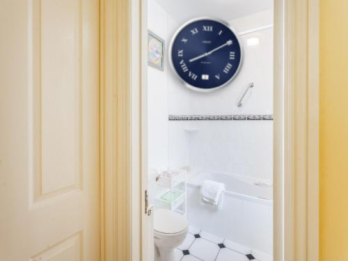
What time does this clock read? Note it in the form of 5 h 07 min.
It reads 8 h 10 min
